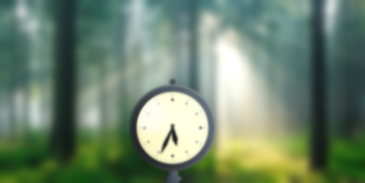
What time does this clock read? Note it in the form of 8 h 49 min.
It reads 5 h 34 min
